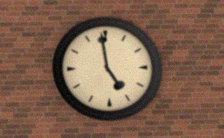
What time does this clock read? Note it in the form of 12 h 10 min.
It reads 4 h 59 min
